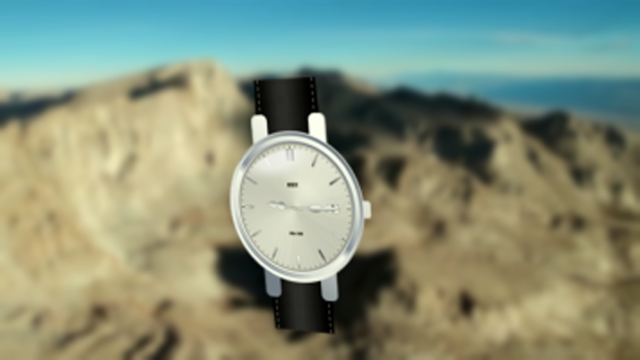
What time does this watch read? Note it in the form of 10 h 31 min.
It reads 9 h 15 min
